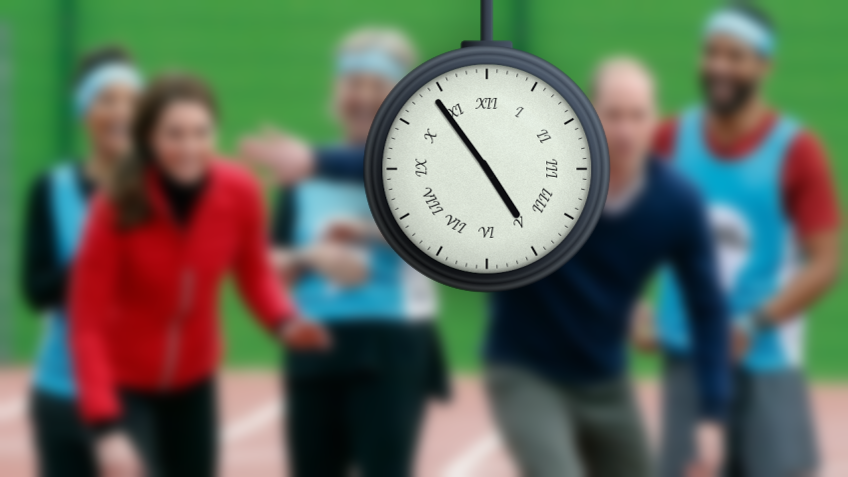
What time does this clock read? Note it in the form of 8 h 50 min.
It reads 4 h 54 min
